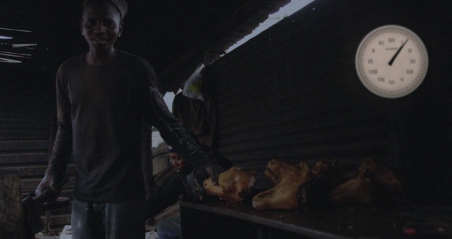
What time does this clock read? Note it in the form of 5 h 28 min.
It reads 1 h 06 min
